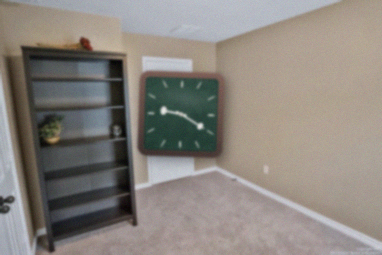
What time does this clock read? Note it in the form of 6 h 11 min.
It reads 9 h 20 min
